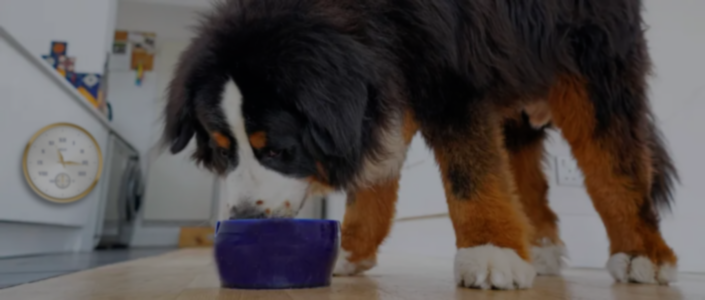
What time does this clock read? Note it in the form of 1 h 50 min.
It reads 11 h 16 min
